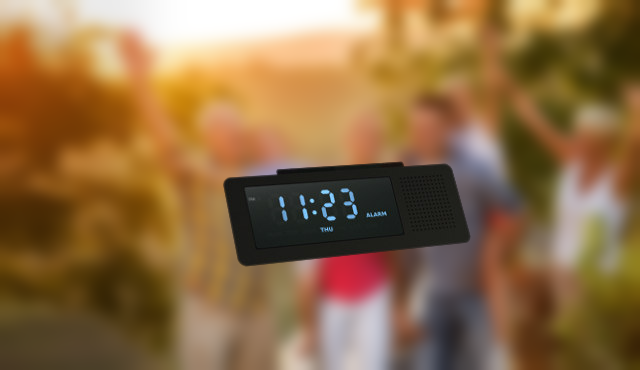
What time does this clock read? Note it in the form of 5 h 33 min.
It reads 11 h 23 min
